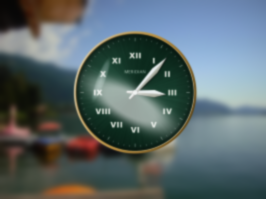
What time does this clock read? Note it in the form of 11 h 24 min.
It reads 3 h 07 min
